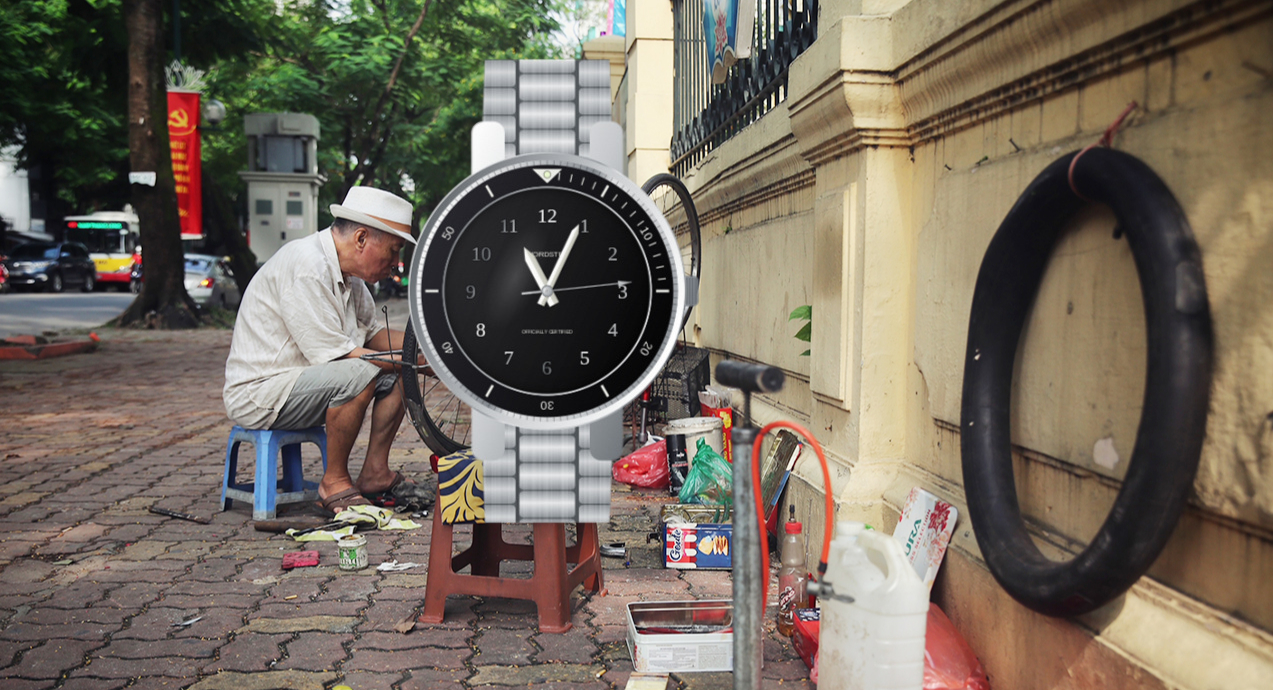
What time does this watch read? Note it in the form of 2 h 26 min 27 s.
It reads 11 h 04 min 14 s
